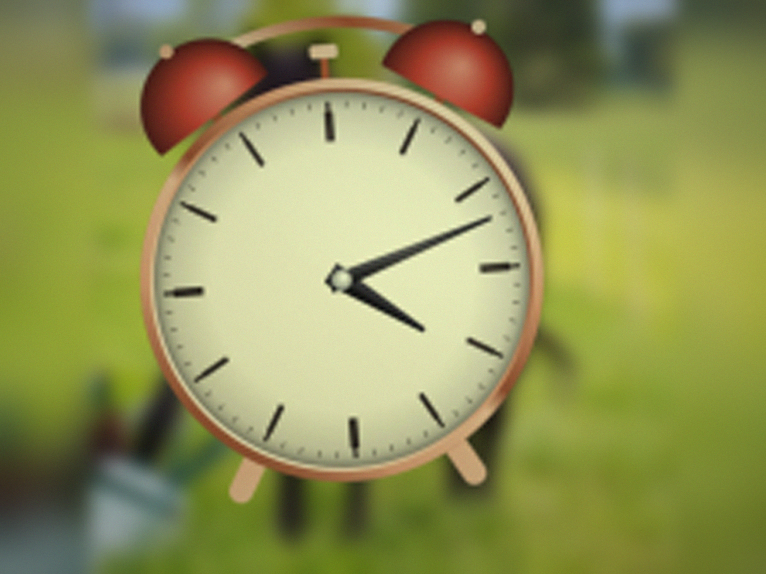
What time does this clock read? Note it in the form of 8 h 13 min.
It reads 4 h 12 min
